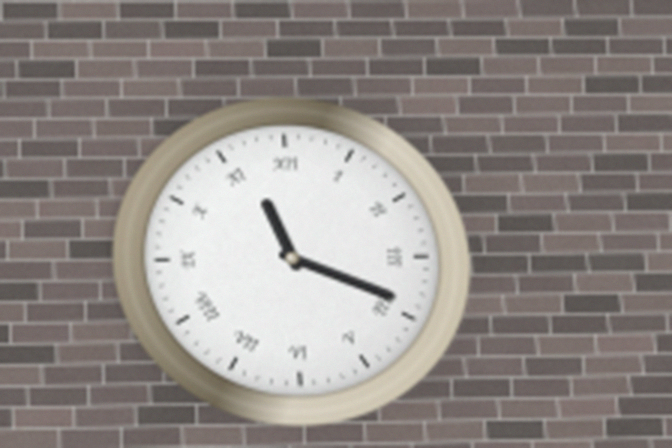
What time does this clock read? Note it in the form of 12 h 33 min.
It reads 11 h 19 min
